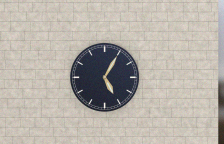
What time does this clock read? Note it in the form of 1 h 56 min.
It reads 5 h 05 min
